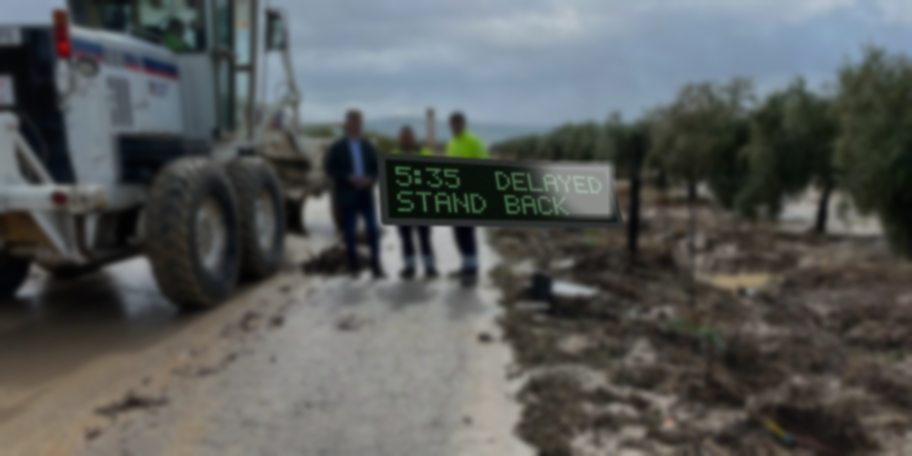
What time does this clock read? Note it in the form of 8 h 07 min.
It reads 5 h 35 min
